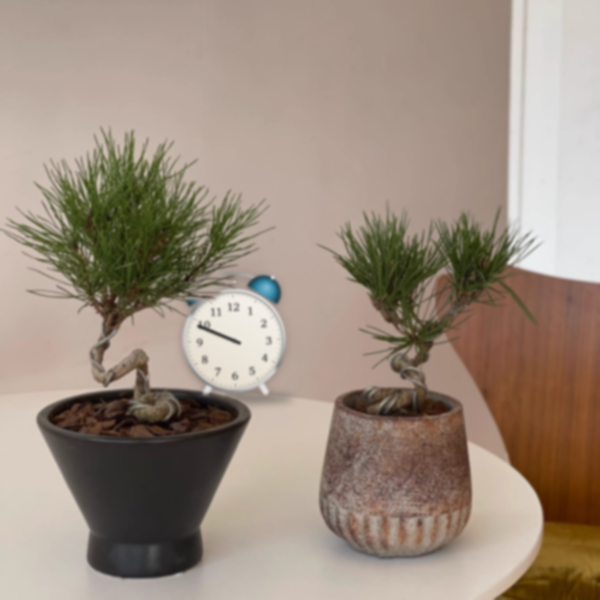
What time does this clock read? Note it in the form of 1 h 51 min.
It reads 9 h 49 min
